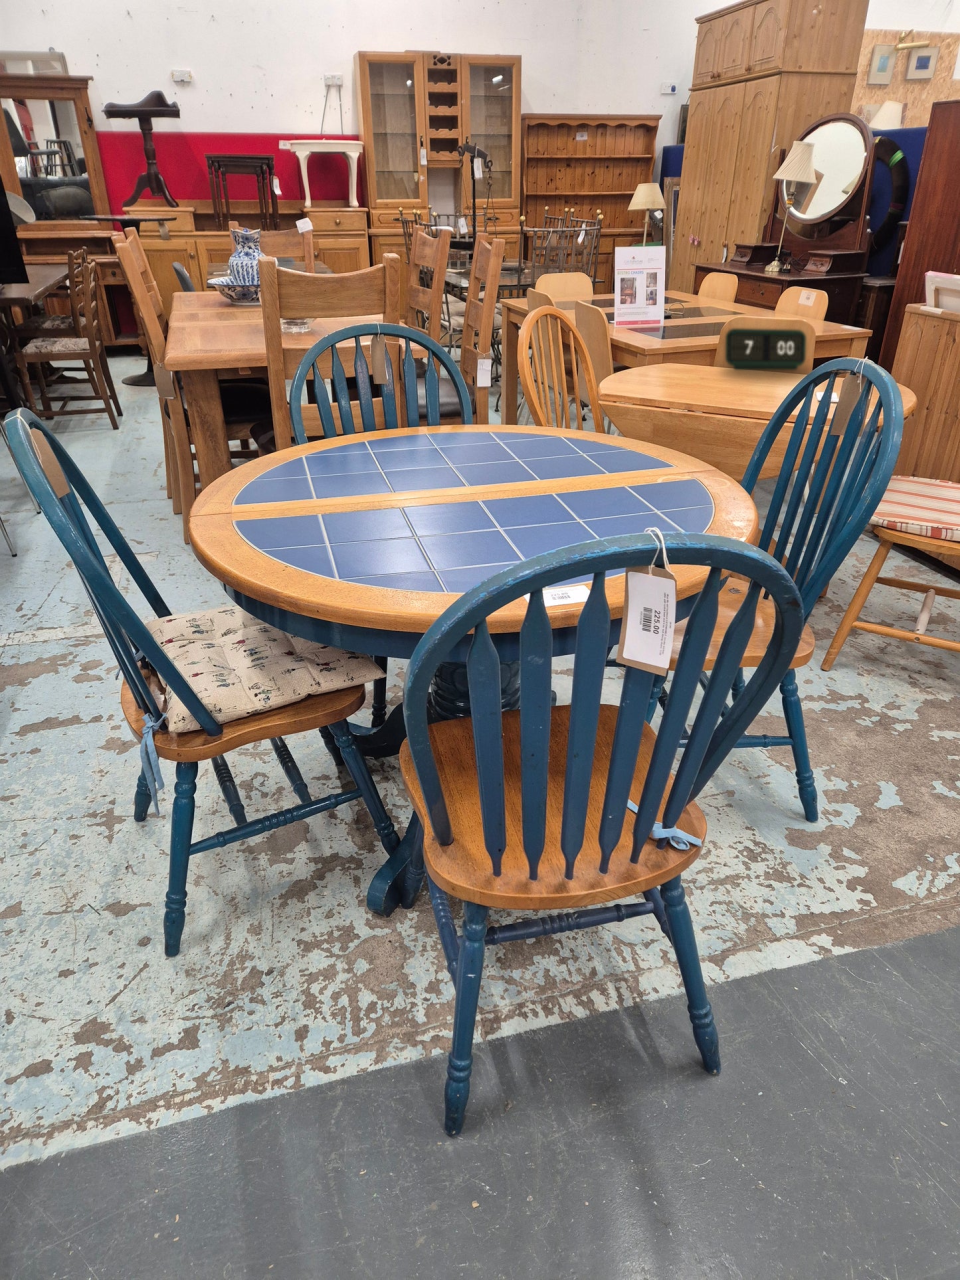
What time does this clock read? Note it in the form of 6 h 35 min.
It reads 7 h 00 min
